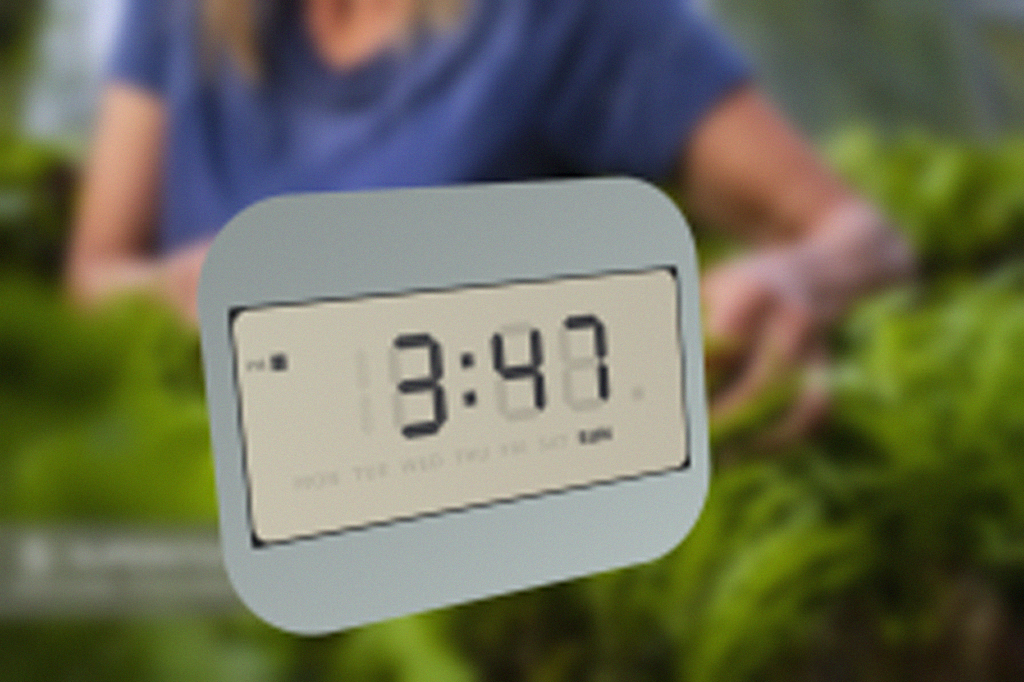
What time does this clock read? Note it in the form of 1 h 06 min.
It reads 3 h 47 min
